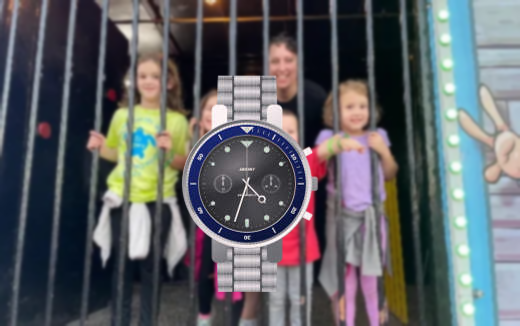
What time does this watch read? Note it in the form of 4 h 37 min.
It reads 4 h 33 min
